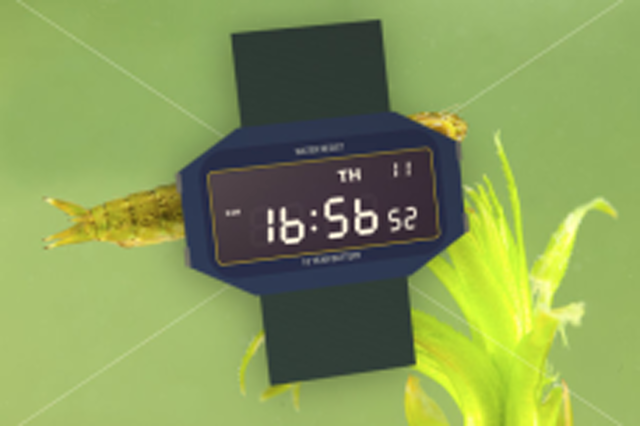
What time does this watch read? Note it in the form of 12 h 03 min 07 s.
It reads 16 h 56 min 52 s
